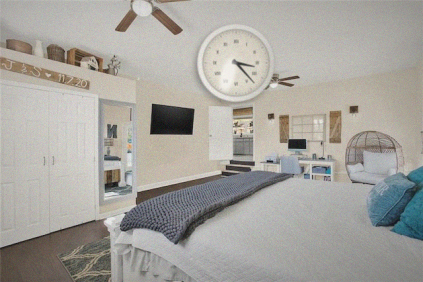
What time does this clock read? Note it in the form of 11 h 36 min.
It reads 3 h 23 min
